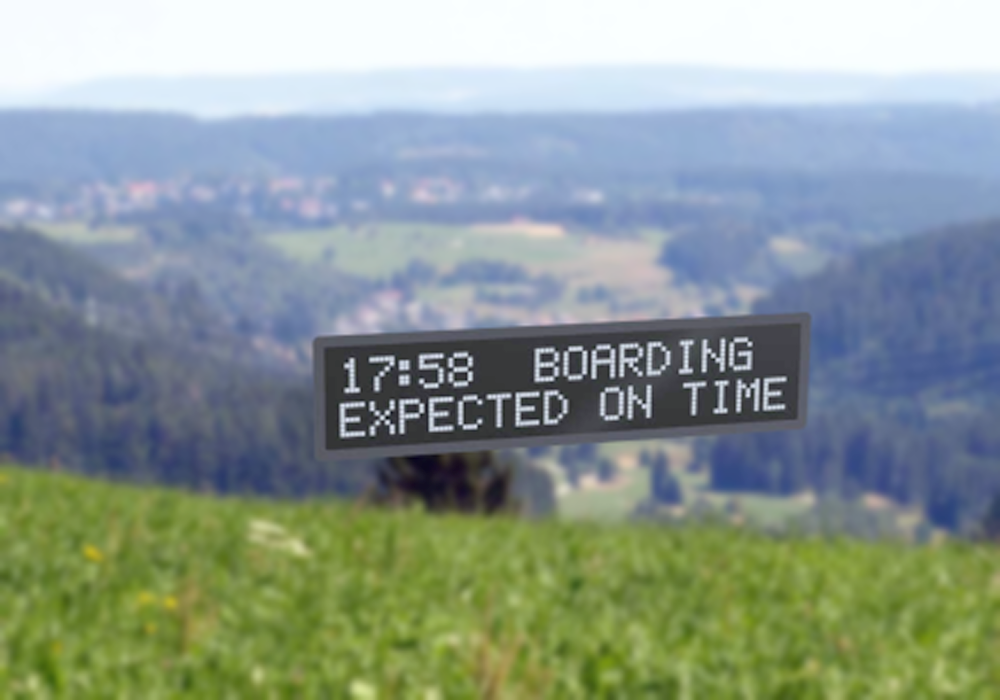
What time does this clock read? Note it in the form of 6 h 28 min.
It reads 17 h 58 min
